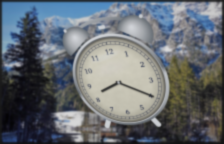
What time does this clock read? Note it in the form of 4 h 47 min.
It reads 8 h 20 min
